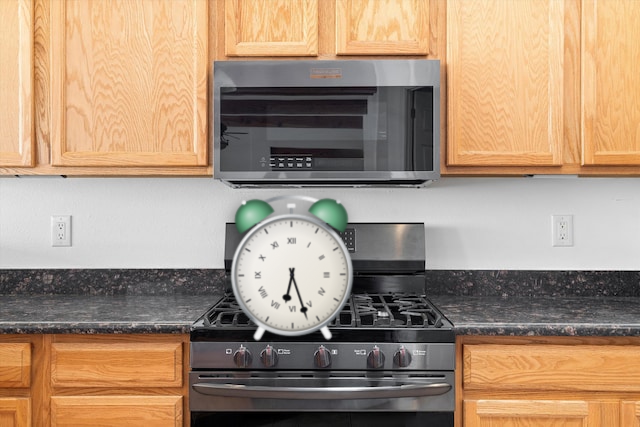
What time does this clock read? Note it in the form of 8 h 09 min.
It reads 6 h 27 min
